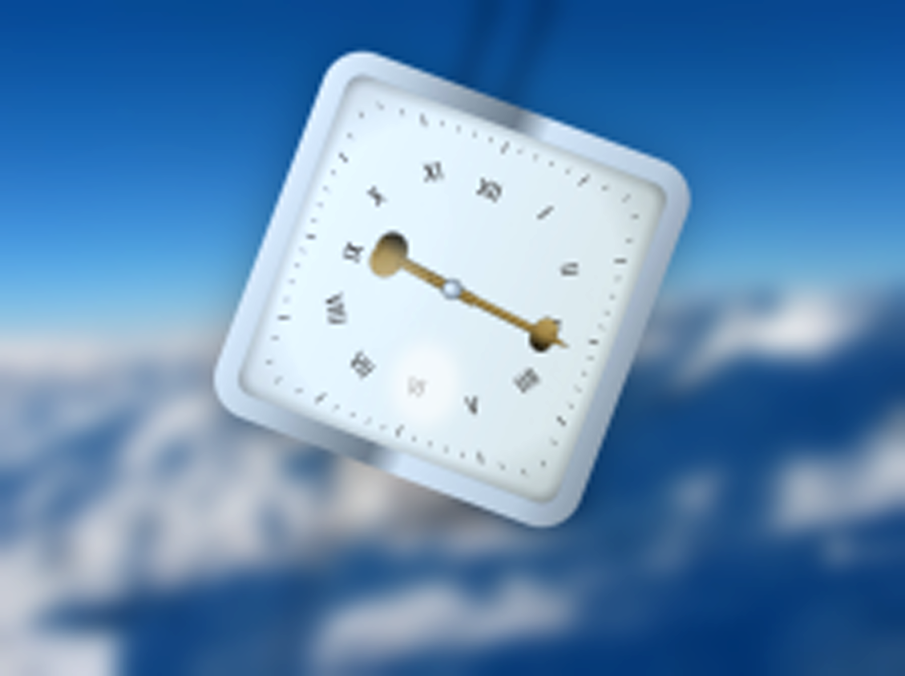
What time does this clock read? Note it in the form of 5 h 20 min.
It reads 9 h 16 min
